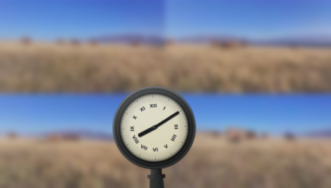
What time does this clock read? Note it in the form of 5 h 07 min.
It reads 8 h 10 min
